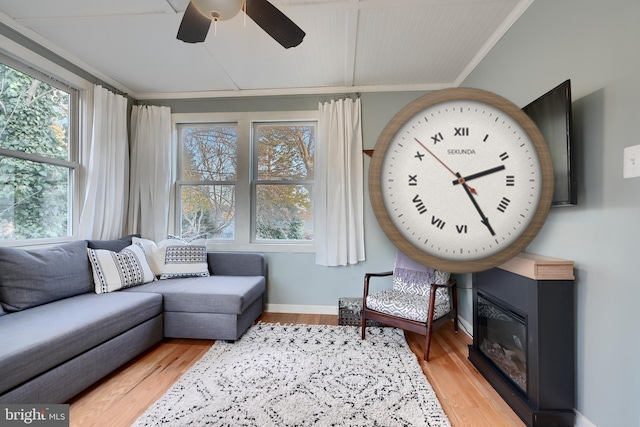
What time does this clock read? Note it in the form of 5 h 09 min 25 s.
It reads 2 h 24 min 52 s
